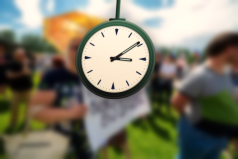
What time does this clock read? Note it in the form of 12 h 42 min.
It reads 3 h 09 min
